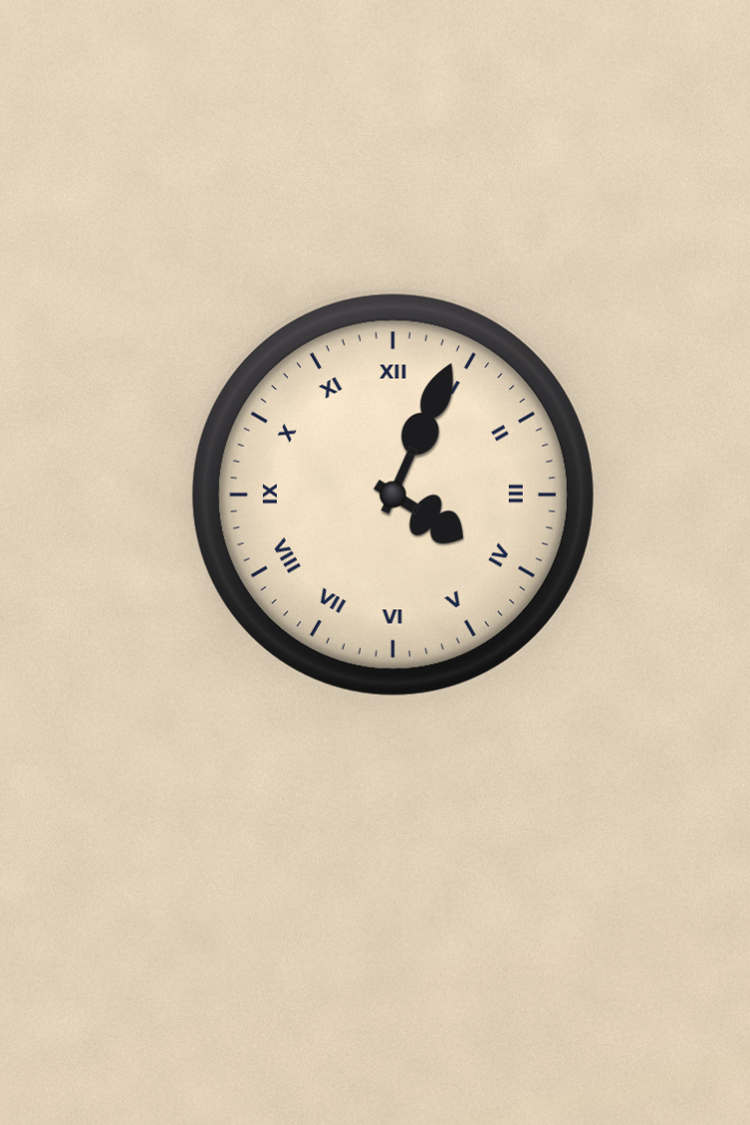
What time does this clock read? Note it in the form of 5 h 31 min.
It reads 4 h 04 min
